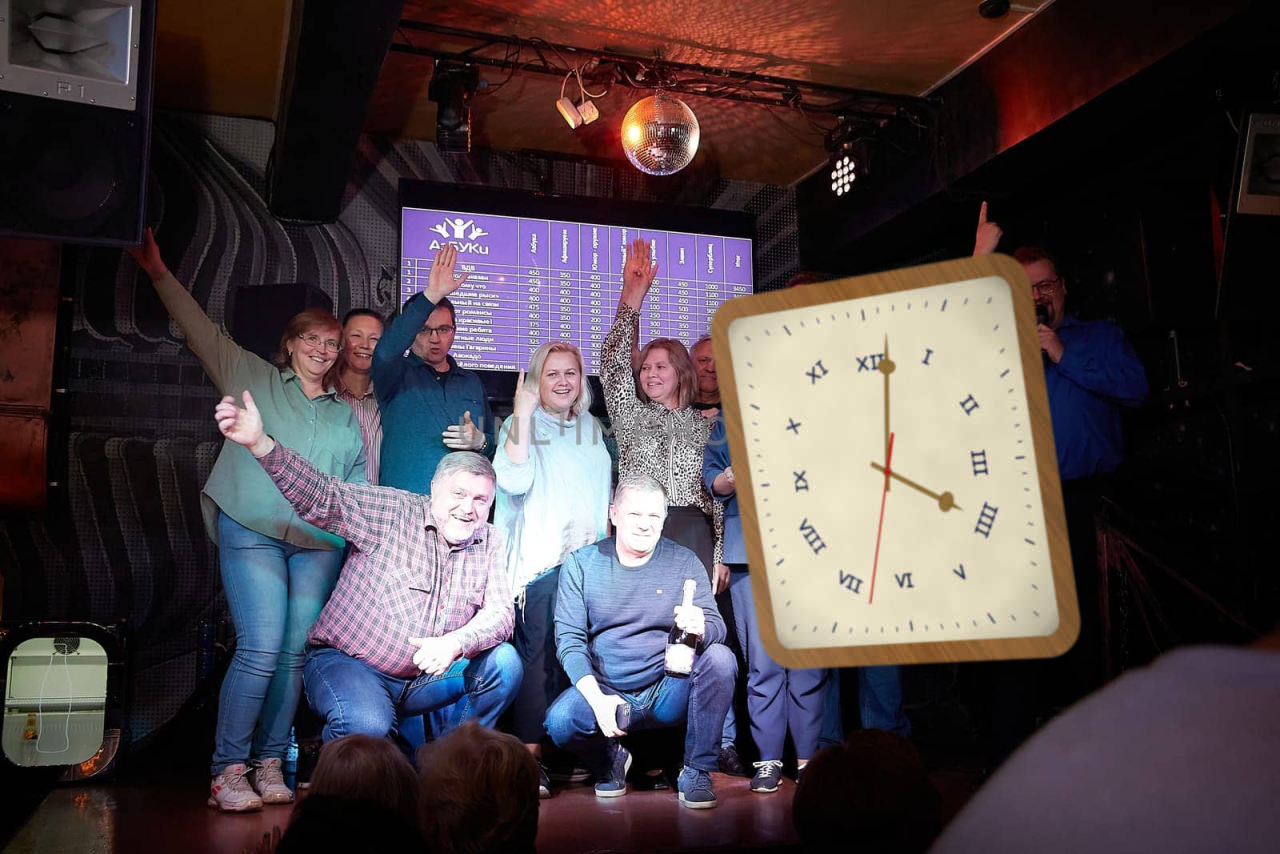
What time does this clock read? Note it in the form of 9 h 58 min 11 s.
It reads 4 h 01 min 33 s
